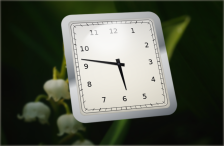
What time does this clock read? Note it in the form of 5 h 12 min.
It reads 5 h 47 min
